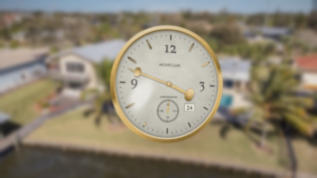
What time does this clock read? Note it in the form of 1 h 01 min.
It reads 3 h 48 min
